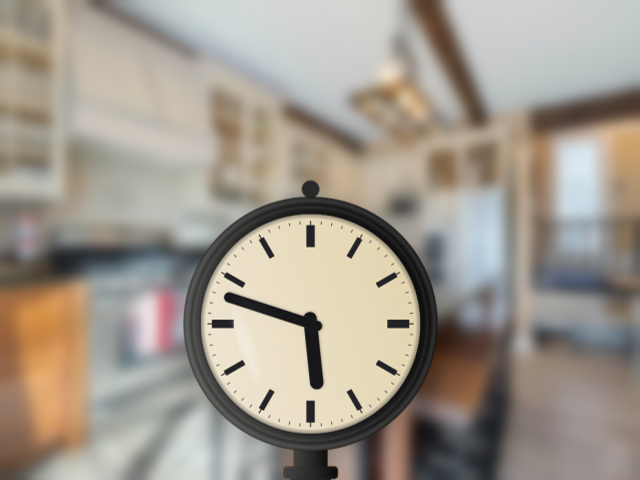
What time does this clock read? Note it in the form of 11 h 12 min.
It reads 5 h 48 min
